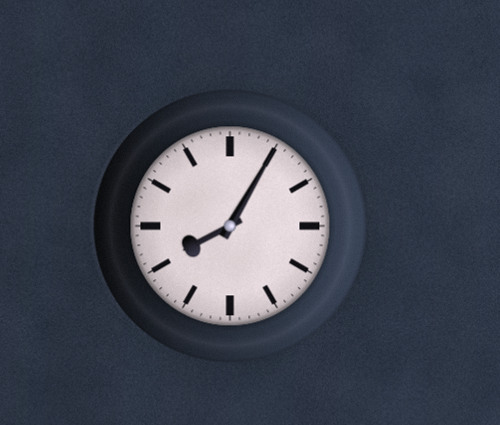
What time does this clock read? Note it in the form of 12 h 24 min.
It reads 8 h 05 min
